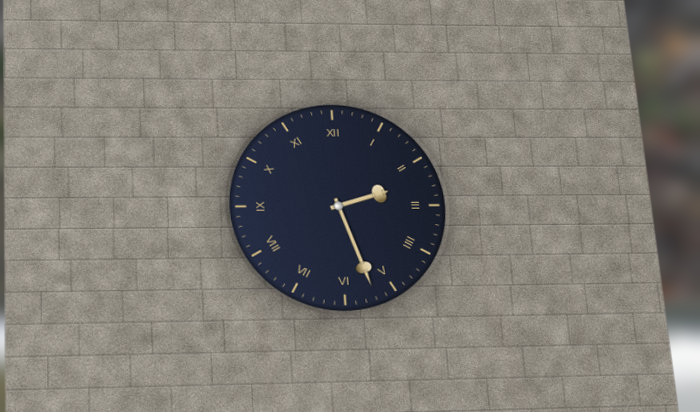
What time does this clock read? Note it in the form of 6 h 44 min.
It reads 2 h 27 min
